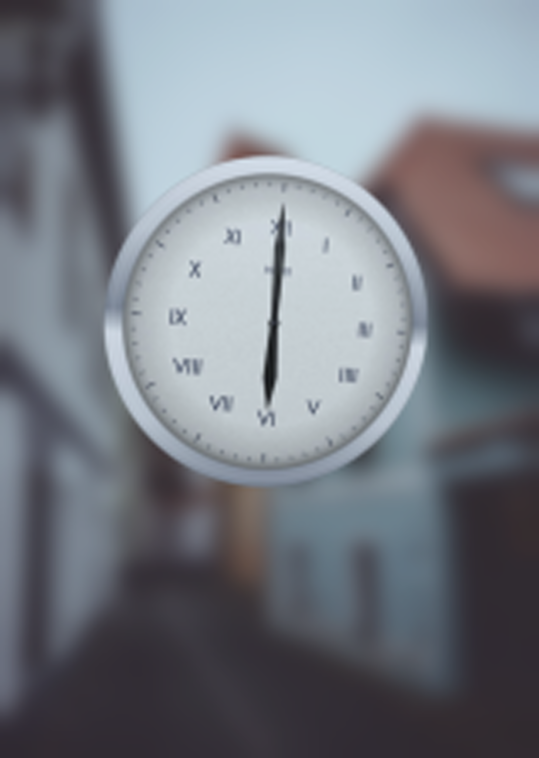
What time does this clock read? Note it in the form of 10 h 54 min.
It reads 6 h 00 min
